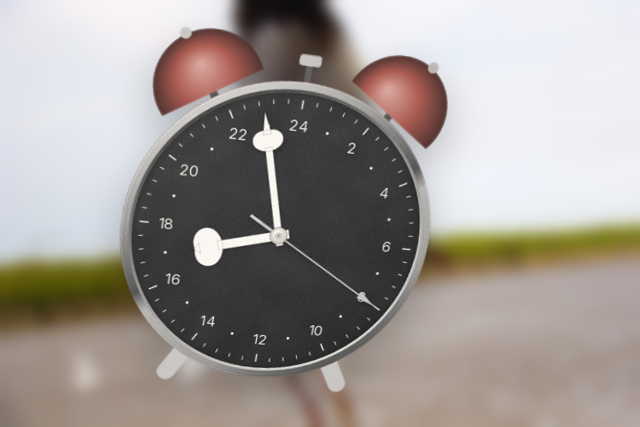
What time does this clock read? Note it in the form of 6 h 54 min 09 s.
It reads 16 h 57 min 20 s
